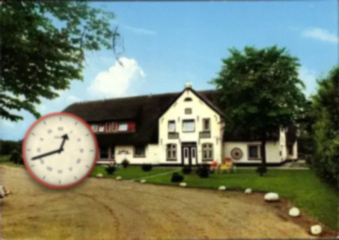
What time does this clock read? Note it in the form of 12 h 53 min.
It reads 12 h 42 min
